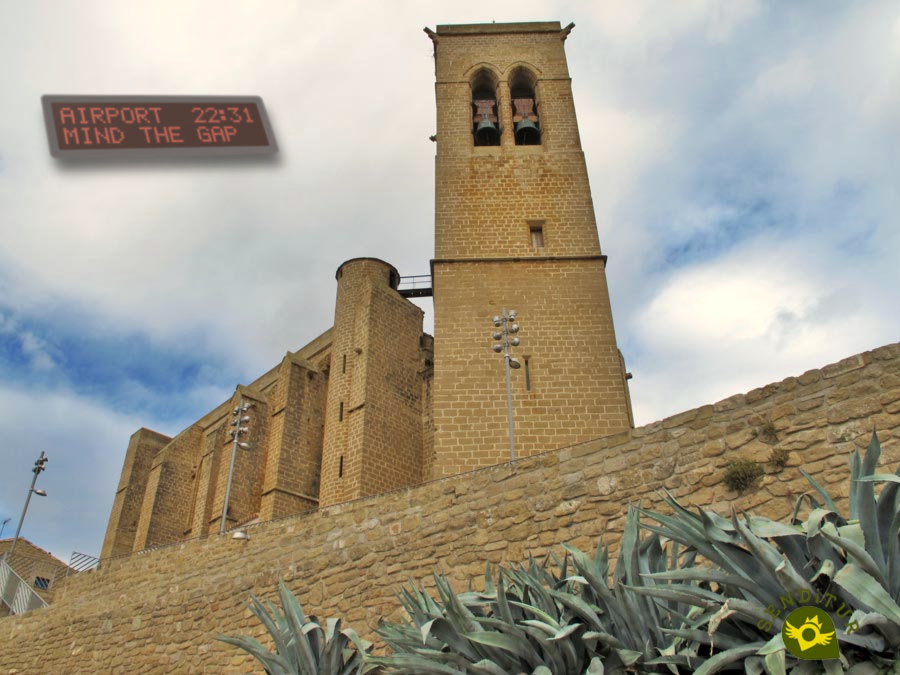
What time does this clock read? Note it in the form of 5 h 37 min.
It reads 22 h 31 min
